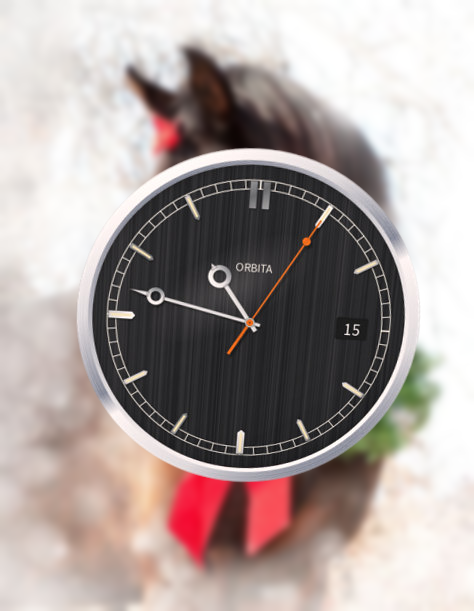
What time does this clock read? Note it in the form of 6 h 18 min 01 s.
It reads 10 h 47 min 05 s
